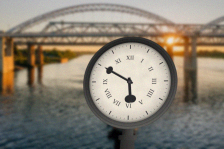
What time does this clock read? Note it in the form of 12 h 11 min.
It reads 5 h 50 min
